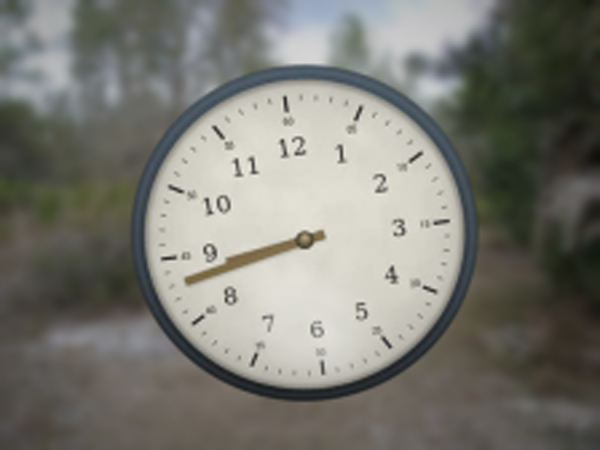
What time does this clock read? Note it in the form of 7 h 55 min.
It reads 8 h 43 min
